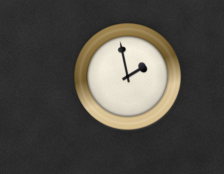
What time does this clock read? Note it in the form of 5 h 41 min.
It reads 1 h 58 min
